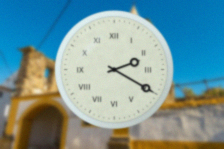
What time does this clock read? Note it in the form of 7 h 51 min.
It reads 2 h 20 min
